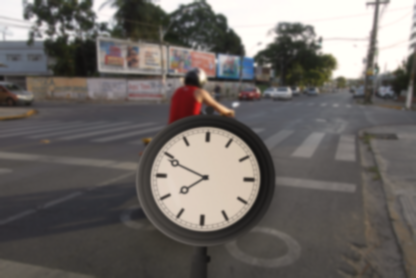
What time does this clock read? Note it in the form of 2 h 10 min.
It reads 7 h 49 min
